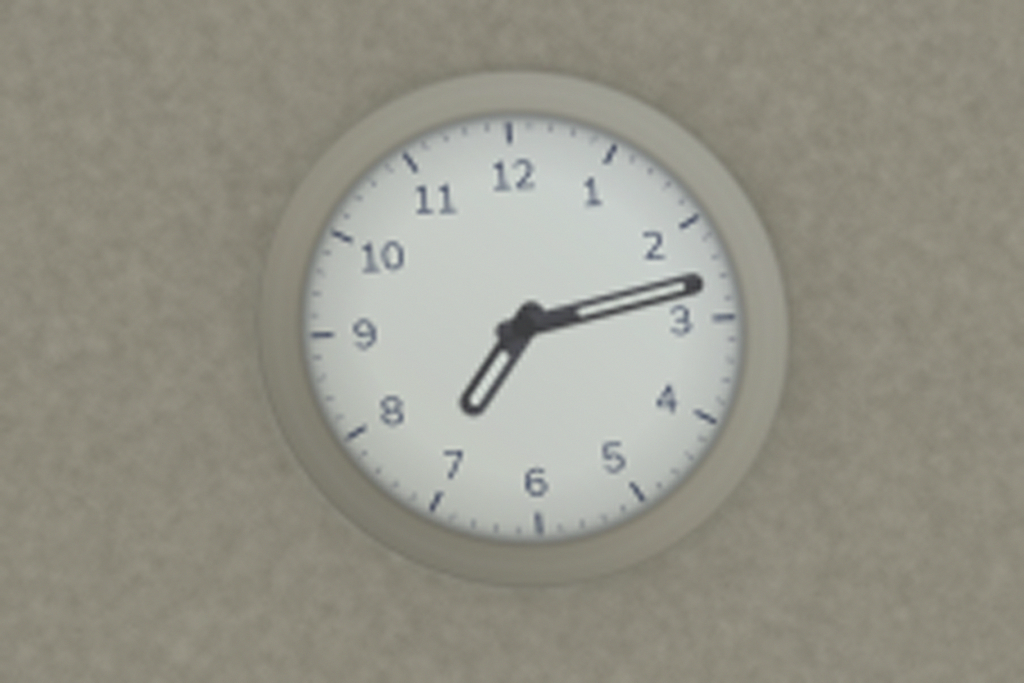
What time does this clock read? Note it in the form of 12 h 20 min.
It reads 7 h 13 min
